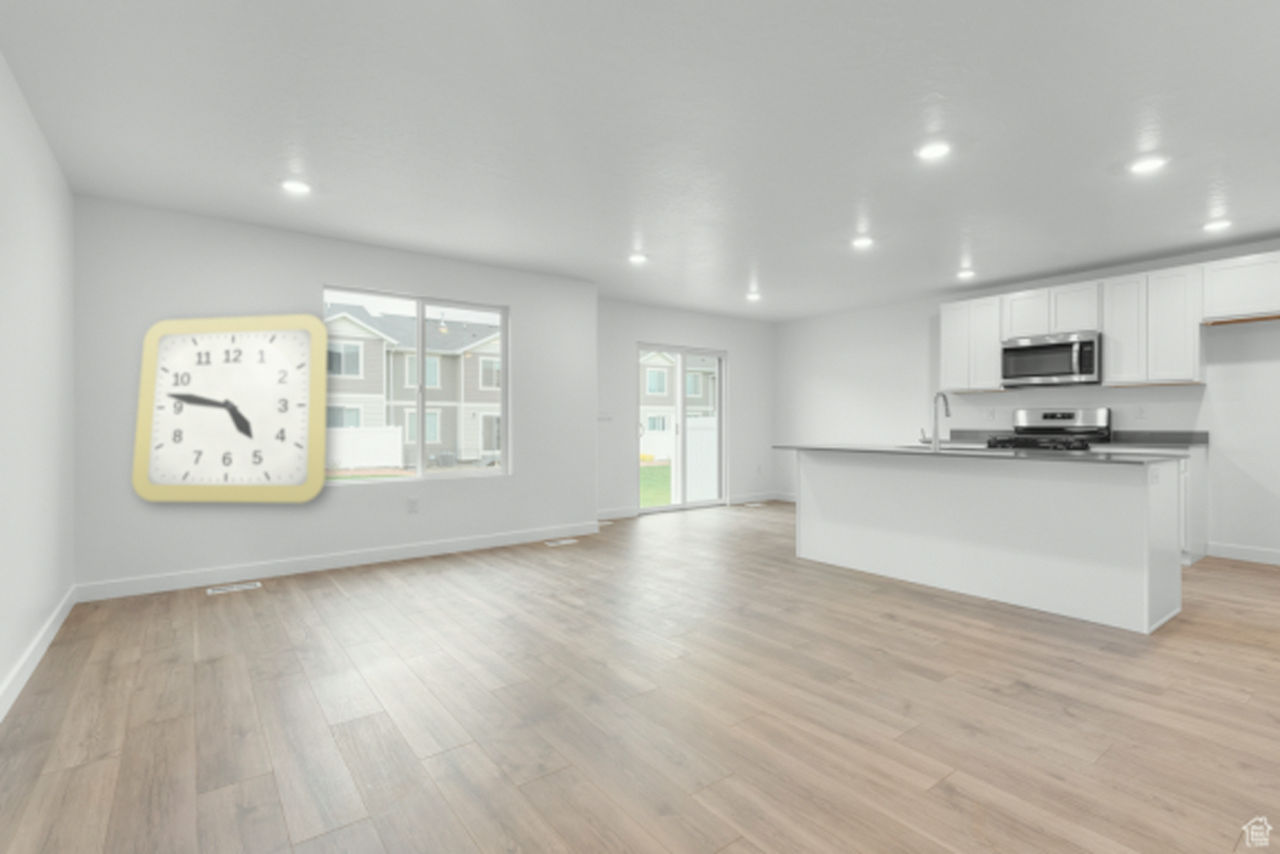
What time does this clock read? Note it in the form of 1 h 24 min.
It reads 4 h 47 min
